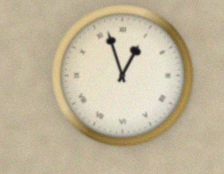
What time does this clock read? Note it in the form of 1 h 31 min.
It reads 12 h 57 min
